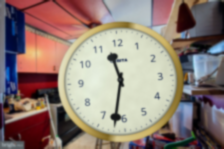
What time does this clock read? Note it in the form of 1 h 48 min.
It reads 11 h 32 min
